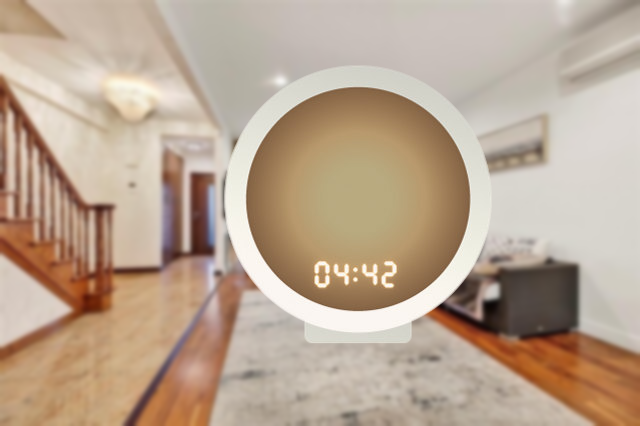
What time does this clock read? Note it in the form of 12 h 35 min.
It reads 4 h 42 min
